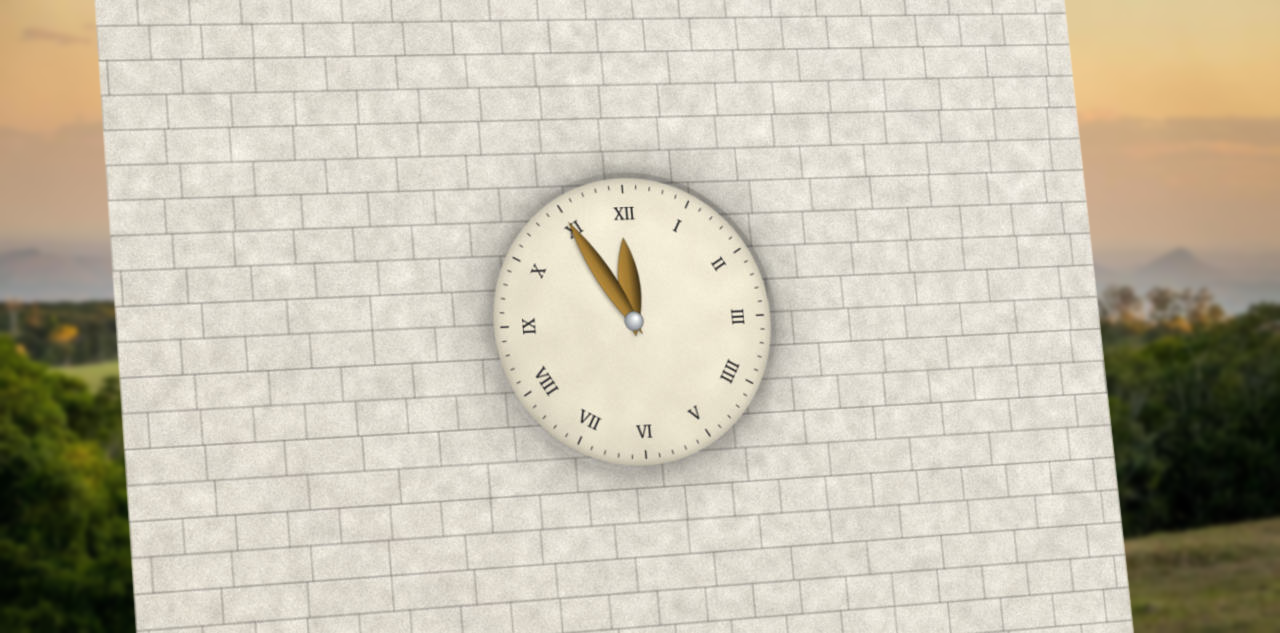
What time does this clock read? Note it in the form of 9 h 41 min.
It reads 11 h 55 min
